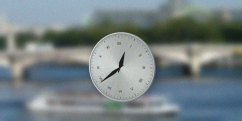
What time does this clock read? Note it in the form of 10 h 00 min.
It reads 12 h 39 min
